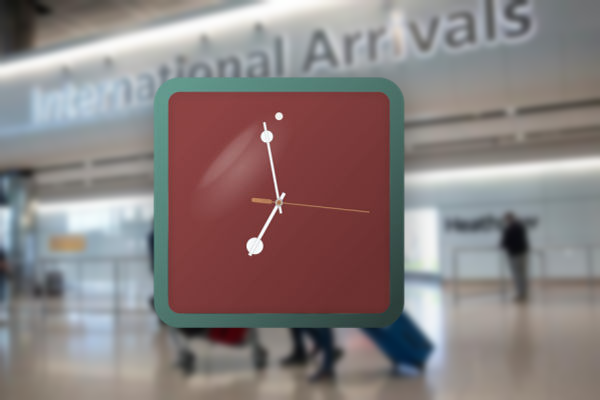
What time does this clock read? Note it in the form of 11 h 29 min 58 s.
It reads 6 h 58 min 16 s
